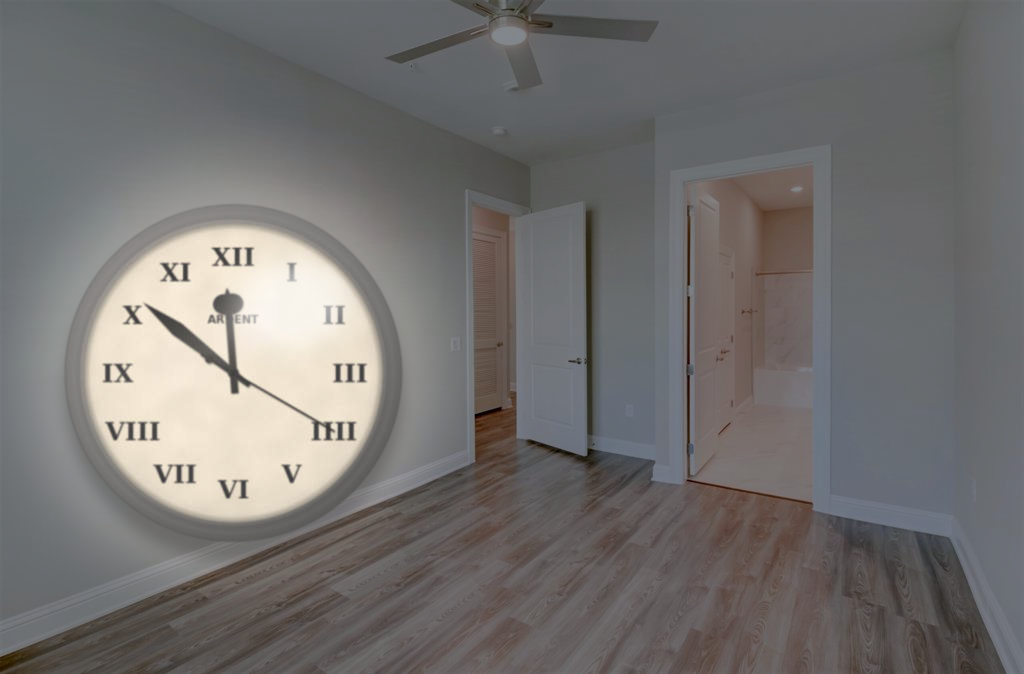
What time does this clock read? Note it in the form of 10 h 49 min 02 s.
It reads 11 h 51 min 20 s
